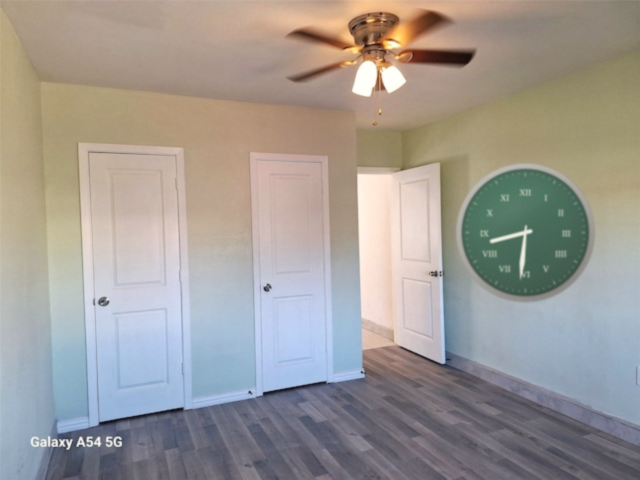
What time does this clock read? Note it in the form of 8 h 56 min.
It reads 8 h 31 min
